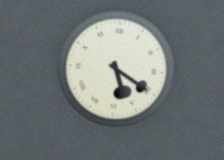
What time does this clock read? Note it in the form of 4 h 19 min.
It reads 5 h 20 min
